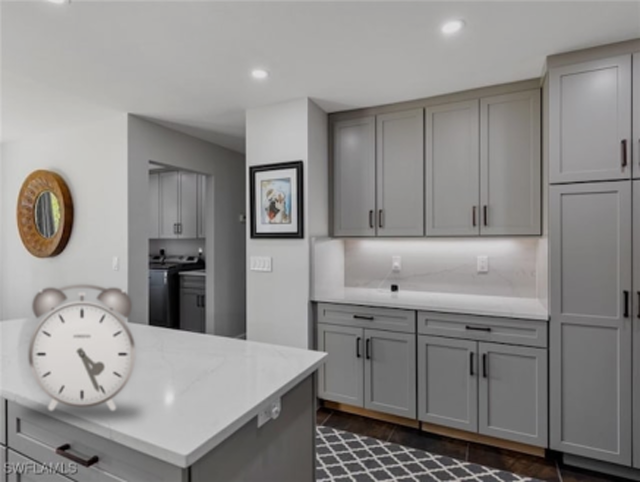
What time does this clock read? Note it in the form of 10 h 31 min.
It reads 4 h 26 min
